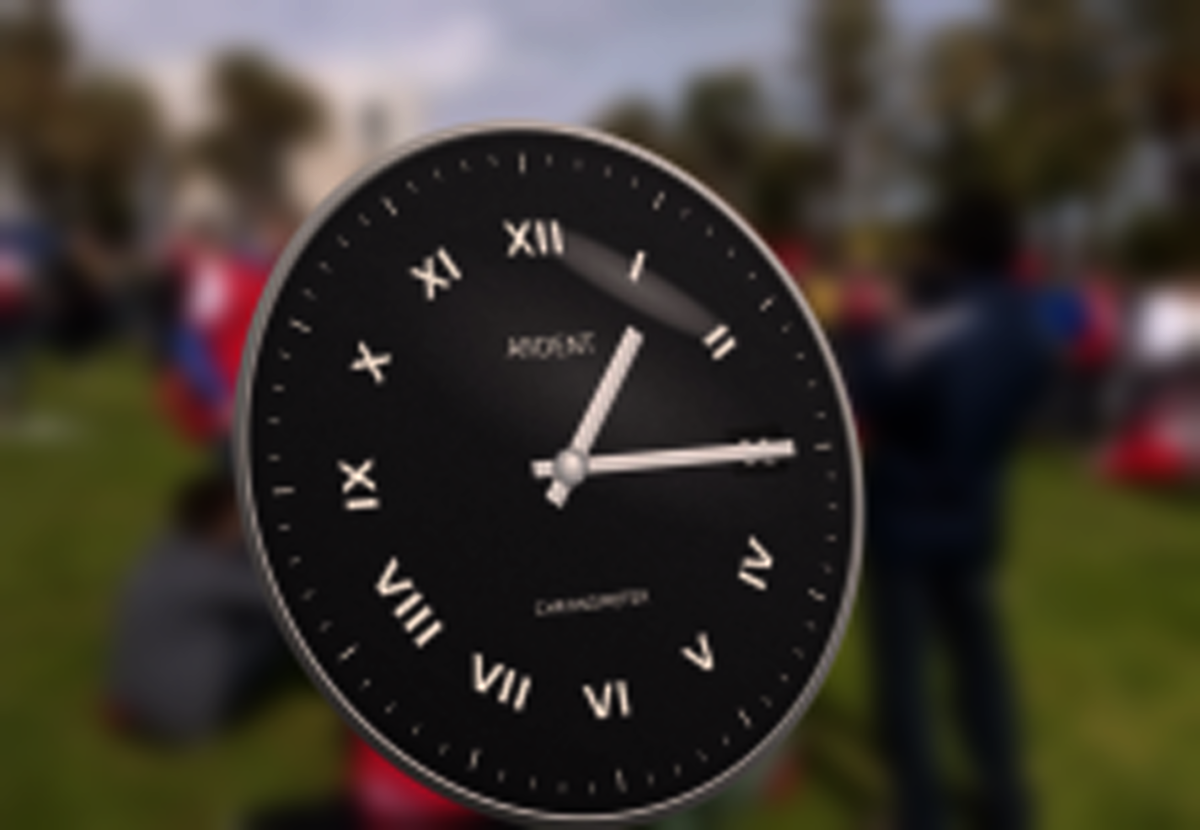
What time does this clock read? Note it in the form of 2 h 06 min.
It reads 1 h 15 min
